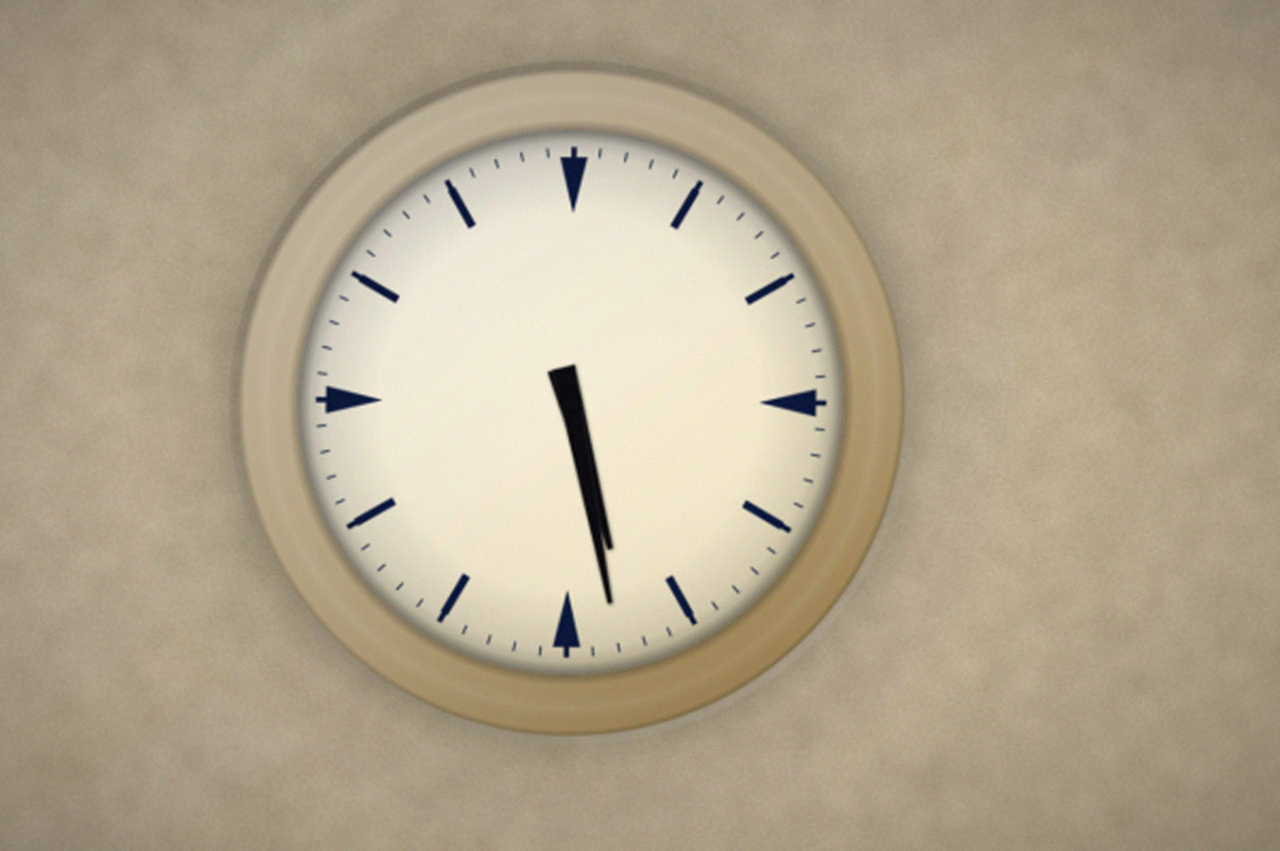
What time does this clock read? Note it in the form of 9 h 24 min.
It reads 5 h 28 min
